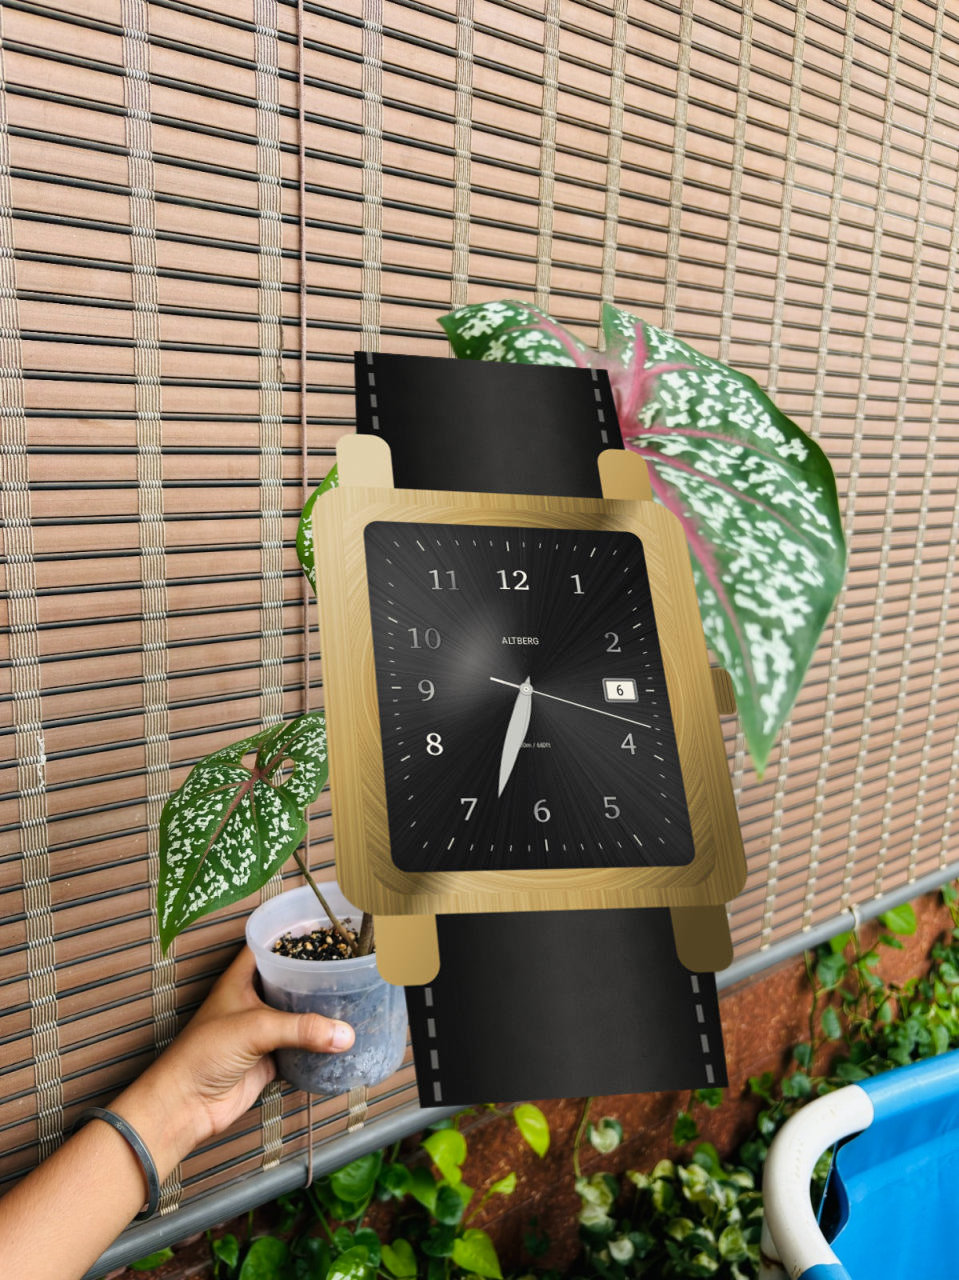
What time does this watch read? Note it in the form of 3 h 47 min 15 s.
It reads 6 h 33 min 18 s
